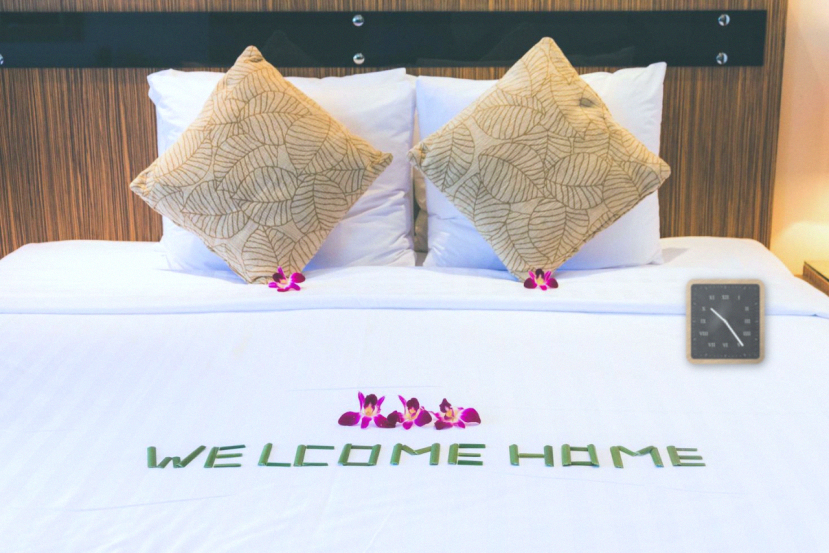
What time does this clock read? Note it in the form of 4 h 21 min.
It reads 10 h 24 min
